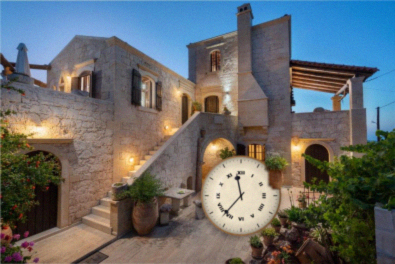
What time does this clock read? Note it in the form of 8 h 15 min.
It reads 11 h 37 min
